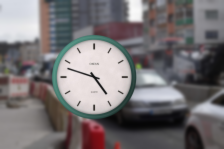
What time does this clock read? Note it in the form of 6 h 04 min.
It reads 4 h 48 min
